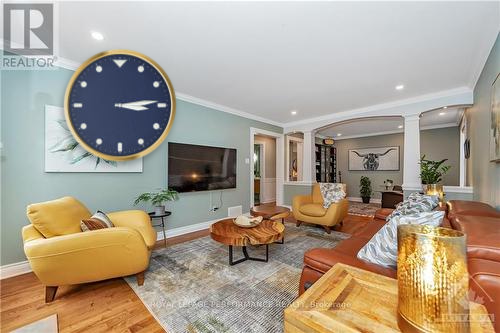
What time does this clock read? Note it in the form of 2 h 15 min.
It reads 3 h 14 min
